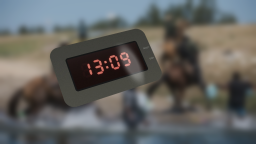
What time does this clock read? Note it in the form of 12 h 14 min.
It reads 13 h 09 min
